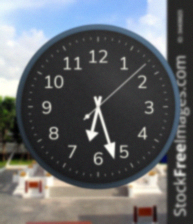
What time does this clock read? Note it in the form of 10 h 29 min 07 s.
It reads 6 h 27 min 08 s
